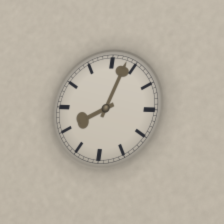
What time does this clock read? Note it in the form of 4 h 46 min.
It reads 8 h 03 min
